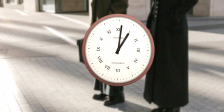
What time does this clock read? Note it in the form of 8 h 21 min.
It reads 1 h 01 min
